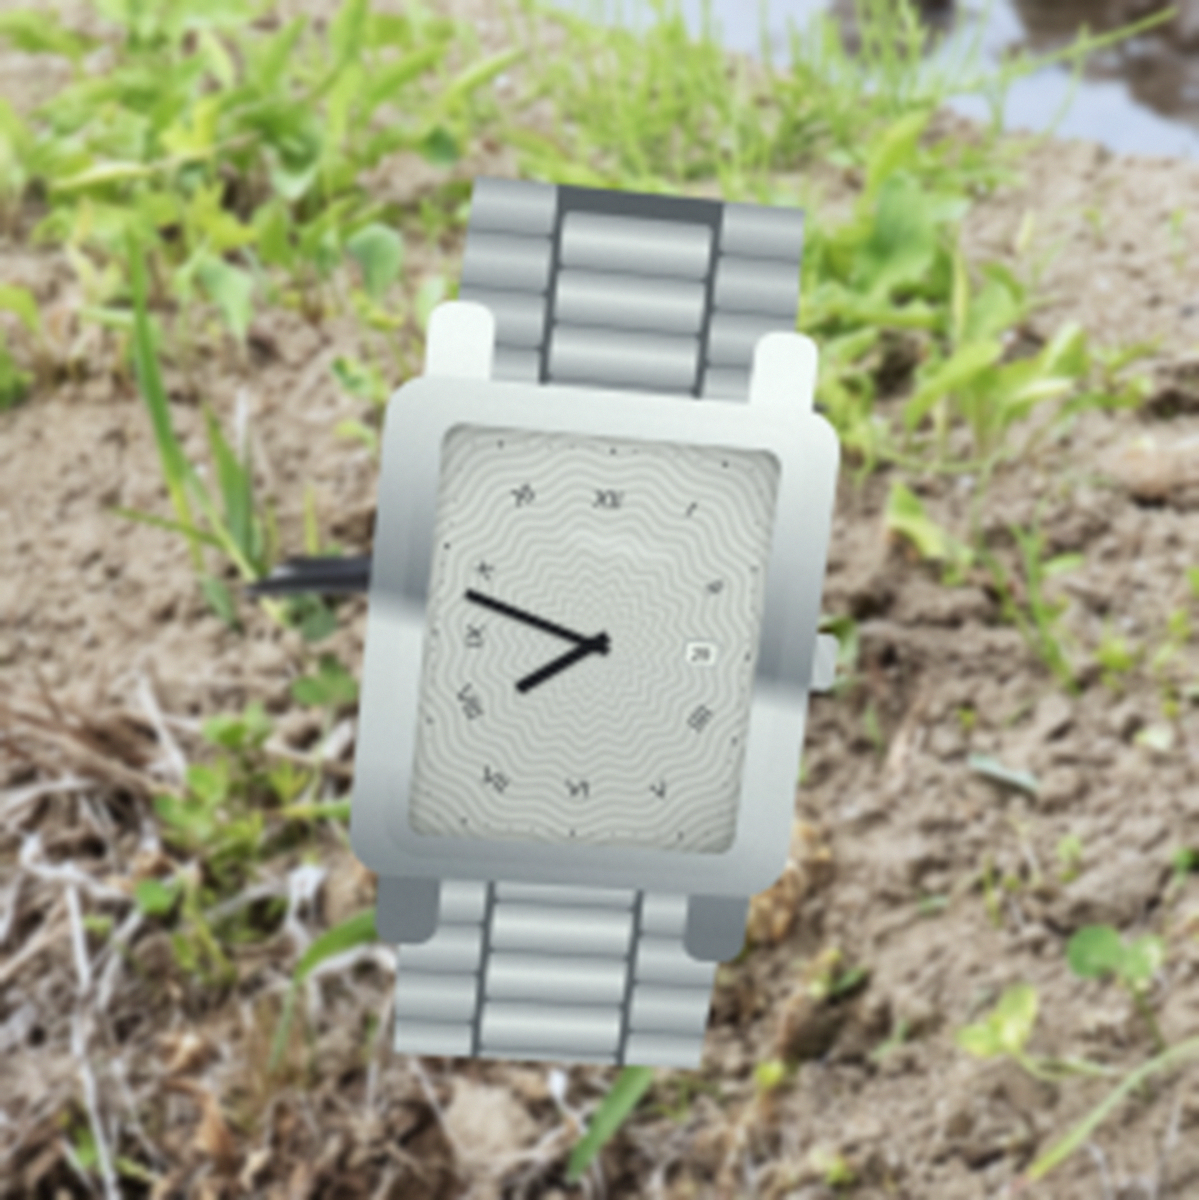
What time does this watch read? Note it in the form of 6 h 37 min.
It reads 7 h 48 min
